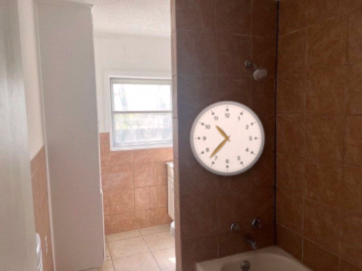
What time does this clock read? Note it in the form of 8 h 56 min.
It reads 10 h 37 min
